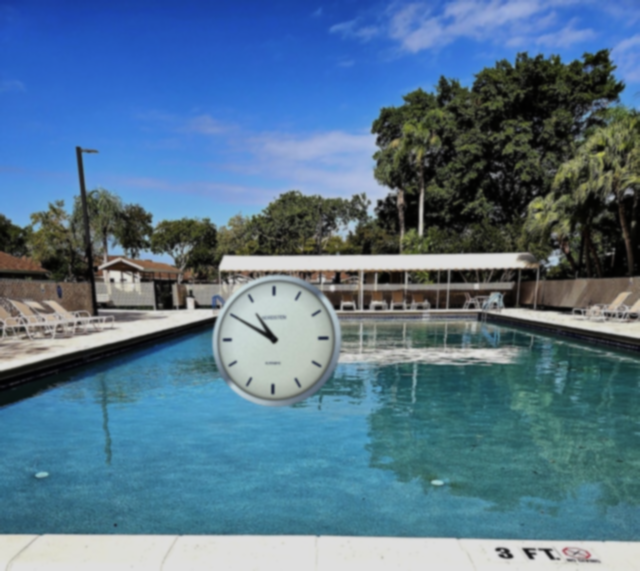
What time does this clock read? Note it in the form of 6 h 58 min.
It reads 10 h 50 min
